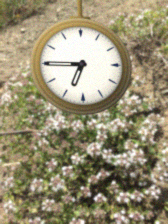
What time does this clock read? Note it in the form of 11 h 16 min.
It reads 6 h 45 min
